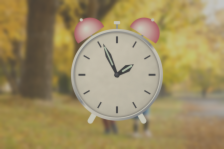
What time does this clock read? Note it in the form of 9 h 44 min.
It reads 1 h 56 min
